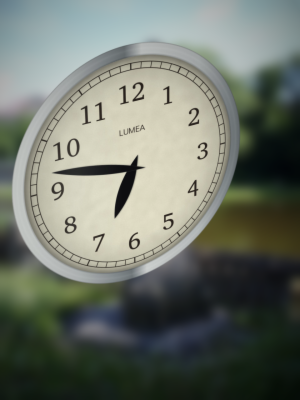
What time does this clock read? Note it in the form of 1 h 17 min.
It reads 6 h 47 min
